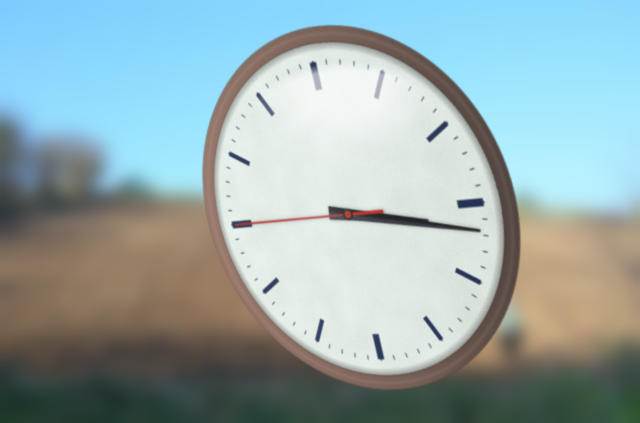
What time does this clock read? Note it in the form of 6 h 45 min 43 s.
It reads 3 h 16 min 45 s
